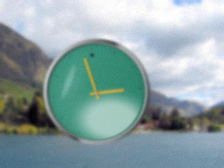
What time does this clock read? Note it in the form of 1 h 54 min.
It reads 2 h 58 min
